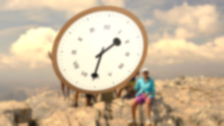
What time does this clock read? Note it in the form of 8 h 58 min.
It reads 1 h 31 min
